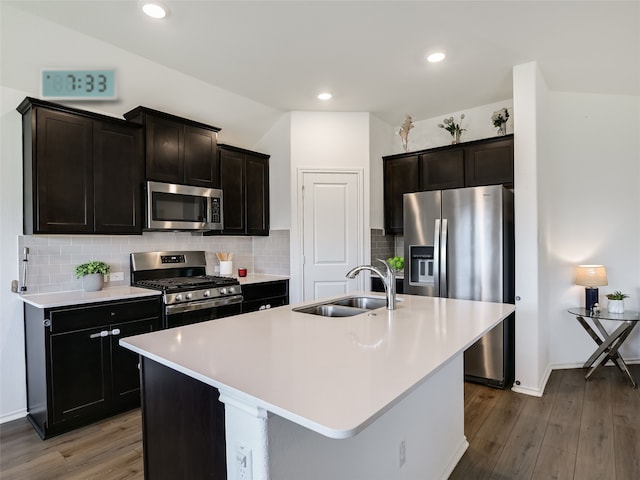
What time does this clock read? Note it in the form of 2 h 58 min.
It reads 7 h 33 min
